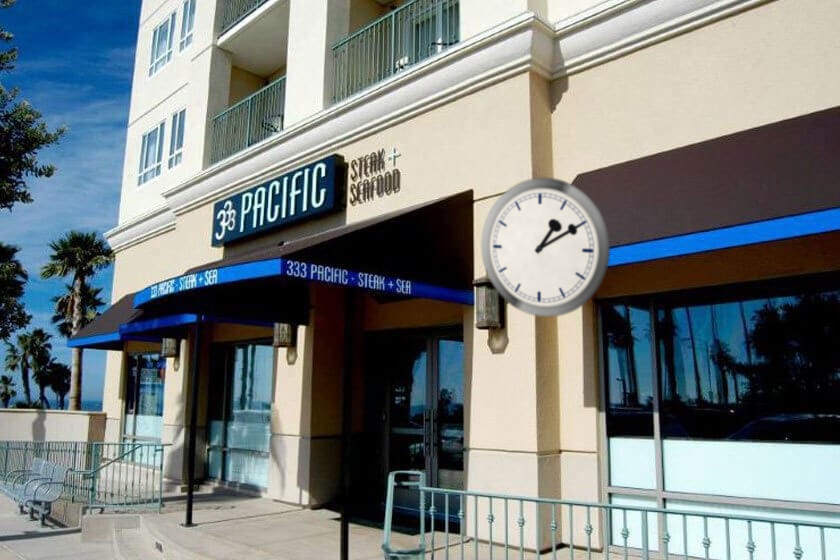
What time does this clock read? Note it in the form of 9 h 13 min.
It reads 1 h 10 min
